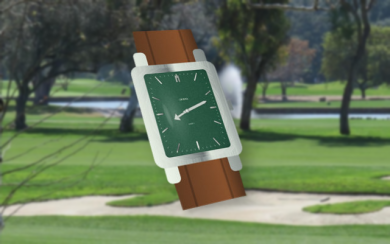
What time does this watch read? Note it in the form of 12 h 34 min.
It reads 8 h 12 min
